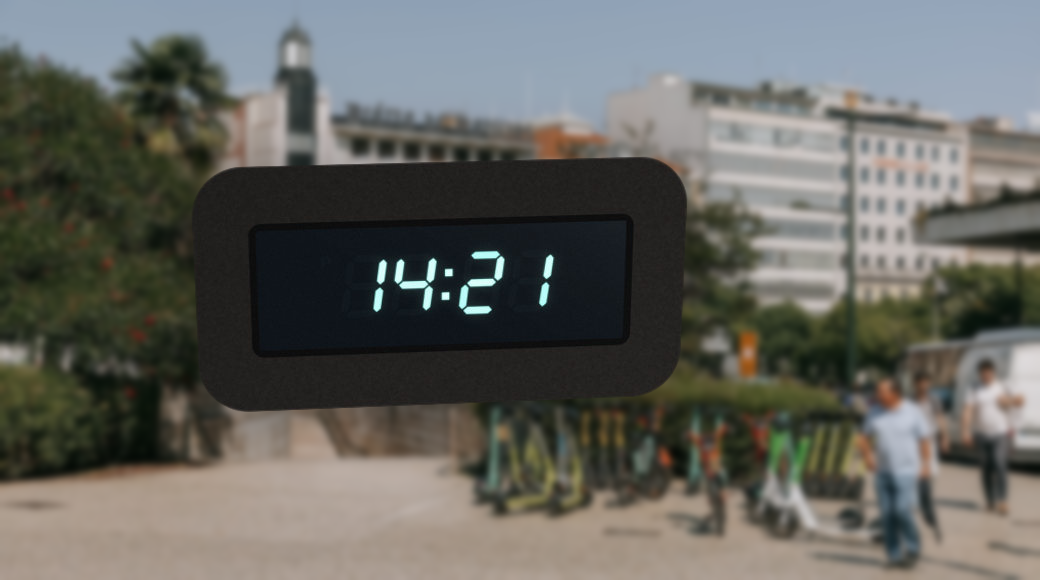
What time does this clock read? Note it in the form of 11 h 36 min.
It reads 14 h 21 min
